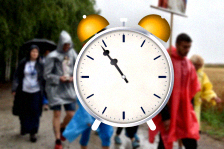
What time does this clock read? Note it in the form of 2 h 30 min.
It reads 10 h 54 min
